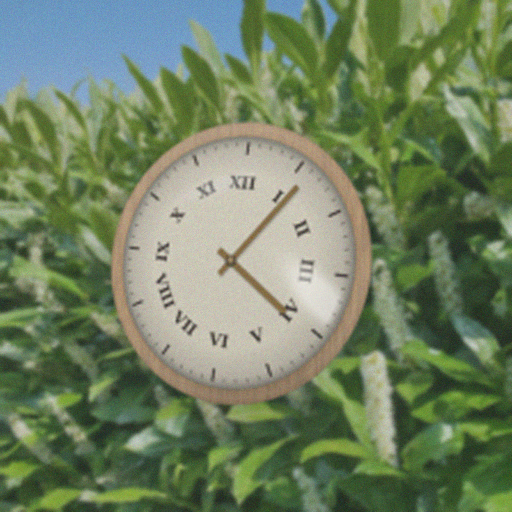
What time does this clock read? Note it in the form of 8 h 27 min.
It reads 4 h 06 min
